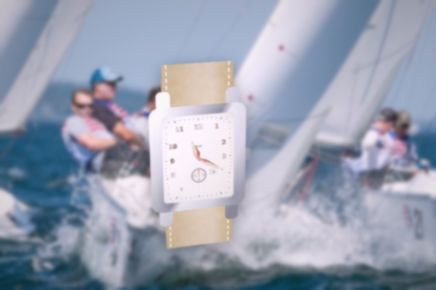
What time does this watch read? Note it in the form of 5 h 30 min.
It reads 11 h 20 min
